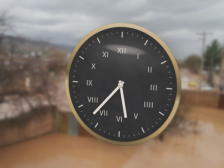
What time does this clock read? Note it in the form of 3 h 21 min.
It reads 5 h 37 min
